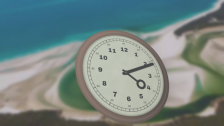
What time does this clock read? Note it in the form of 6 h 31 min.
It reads 4 h 11 min
